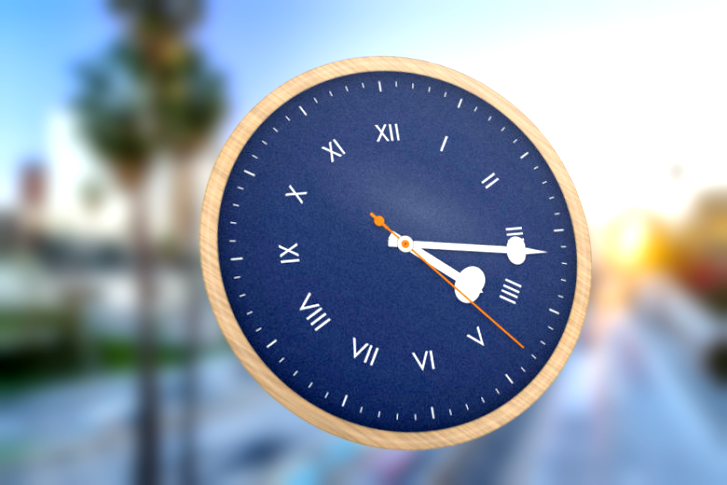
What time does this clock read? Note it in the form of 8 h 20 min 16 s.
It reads 4 h 16 min 23 s
